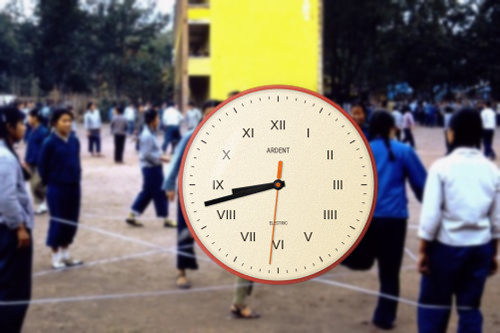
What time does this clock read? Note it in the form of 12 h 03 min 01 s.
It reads 8 h 42 min 31 s
